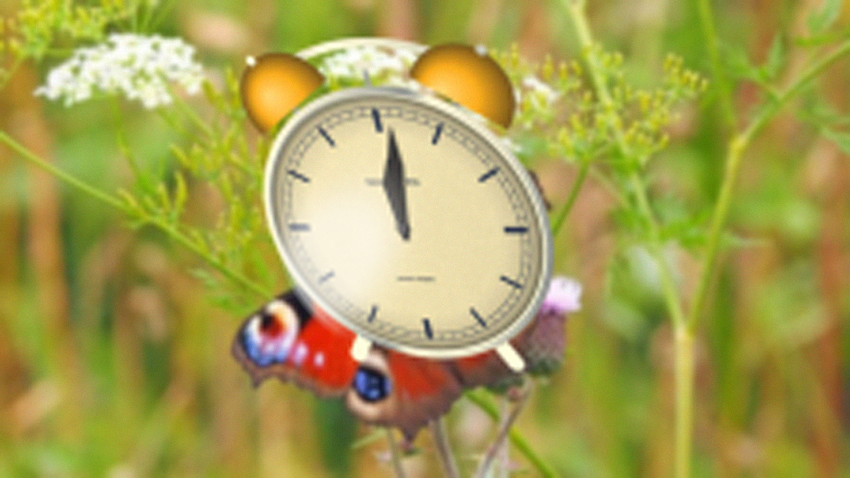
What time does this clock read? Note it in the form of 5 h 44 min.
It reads 12 h 01 min
